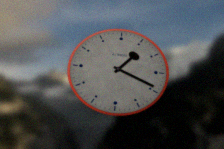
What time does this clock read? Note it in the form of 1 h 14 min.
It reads 1 h 19 min
